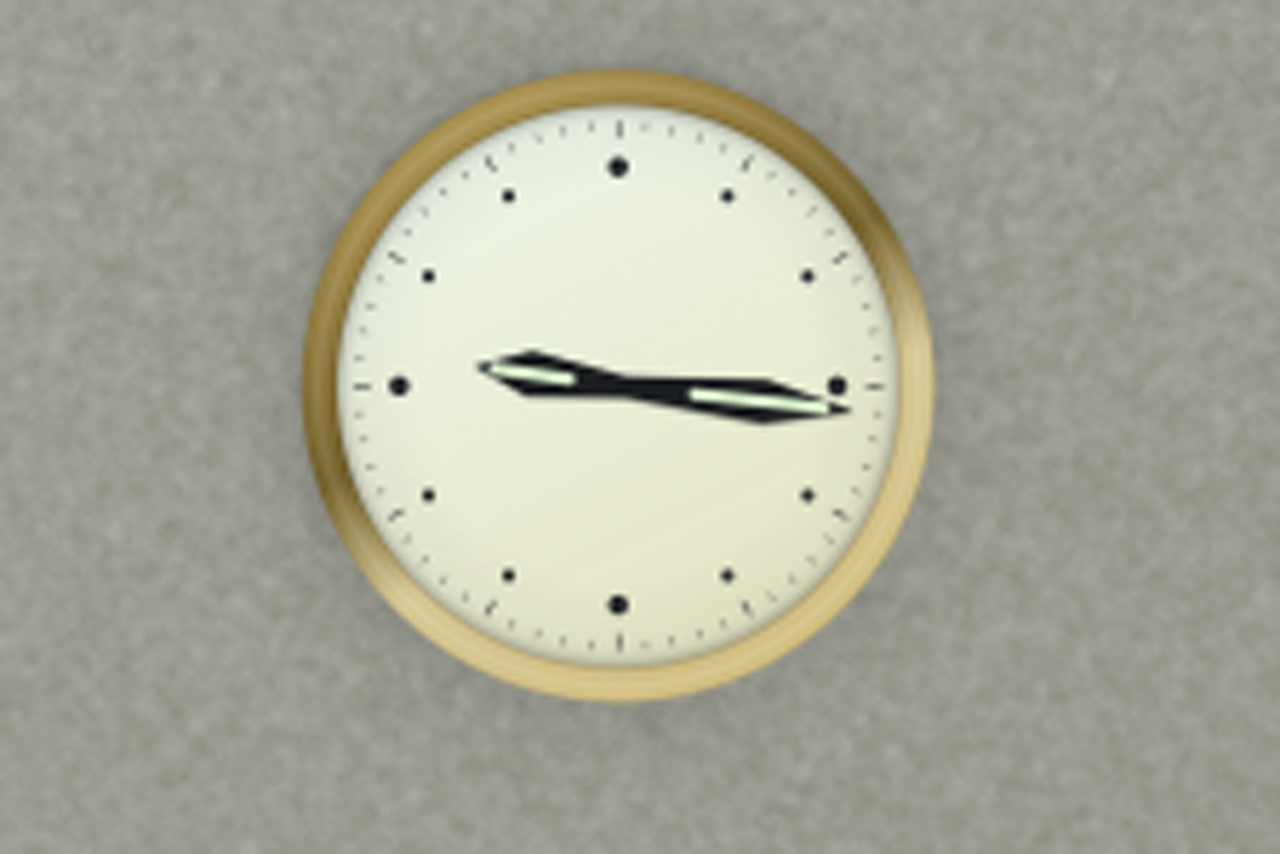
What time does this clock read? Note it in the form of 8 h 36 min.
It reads 9 h 16 min
